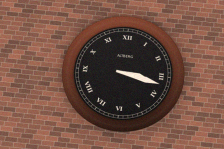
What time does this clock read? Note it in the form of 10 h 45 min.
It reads 3 h 17 min
